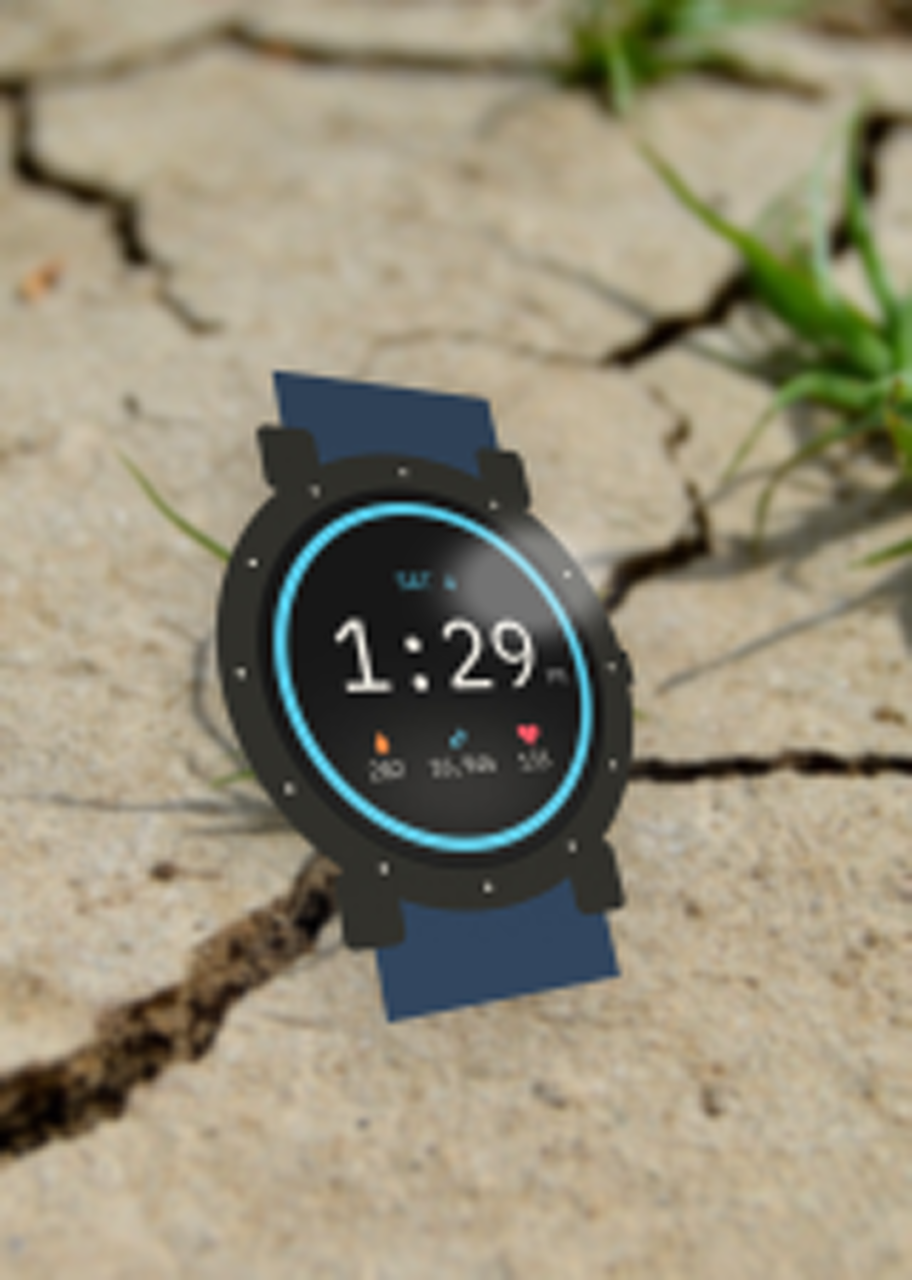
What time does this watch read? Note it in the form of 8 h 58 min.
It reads 1 h 29 min
